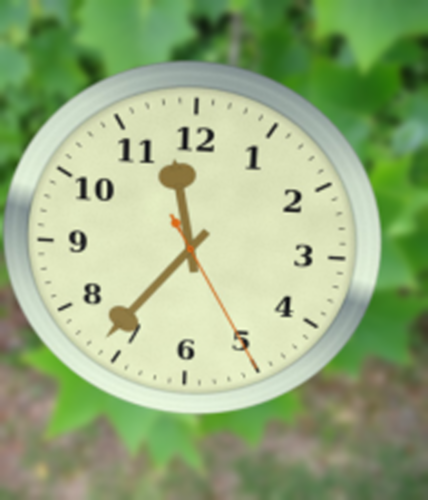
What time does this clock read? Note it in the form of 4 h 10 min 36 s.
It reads 11 h 36 min 25 s
